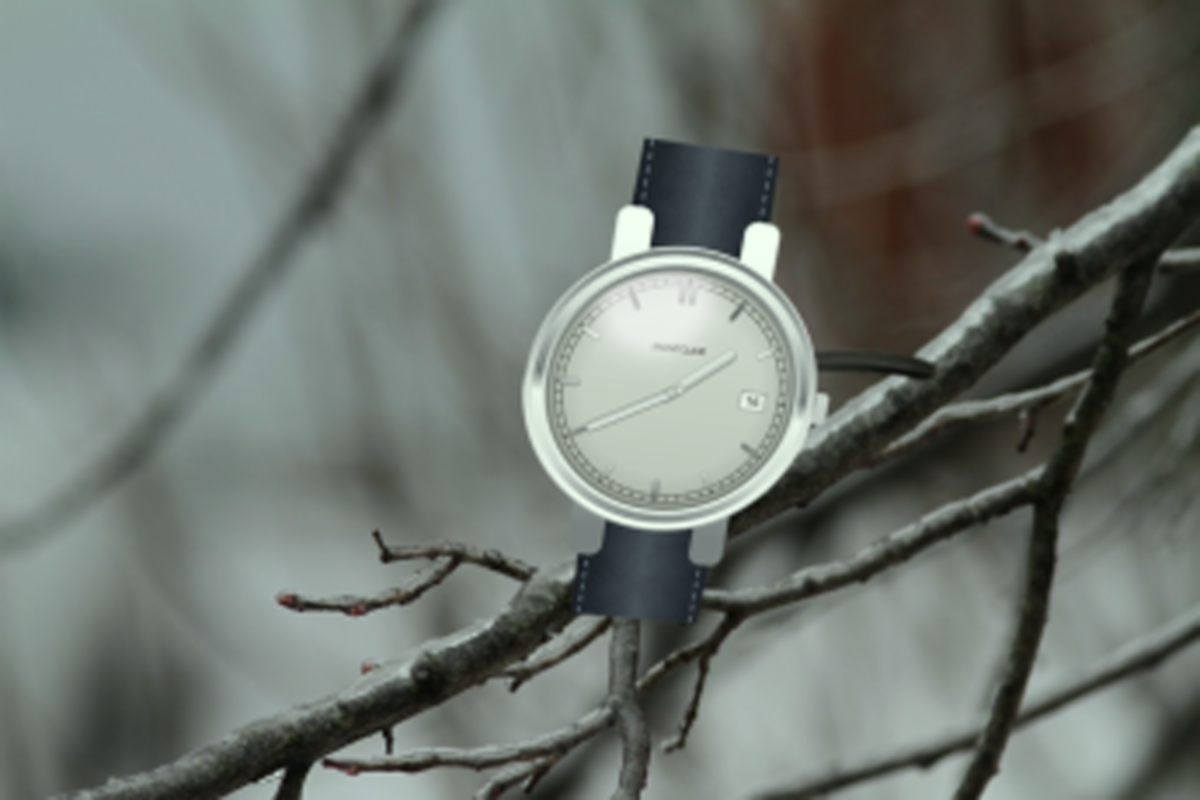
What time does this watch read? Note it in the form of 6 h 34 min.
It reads 1 h 40 min
